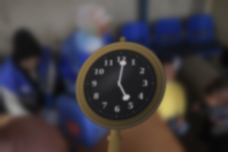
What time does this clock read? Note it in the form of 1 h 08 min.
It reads 5 h 01 min
